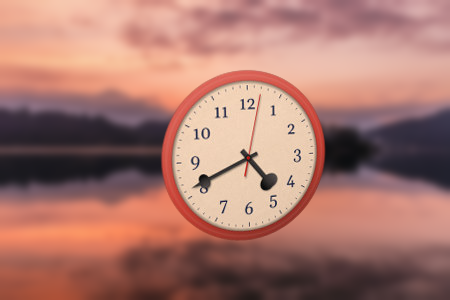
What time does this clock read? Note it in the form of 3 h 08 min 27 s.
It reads 4 h 41 min 02 s
